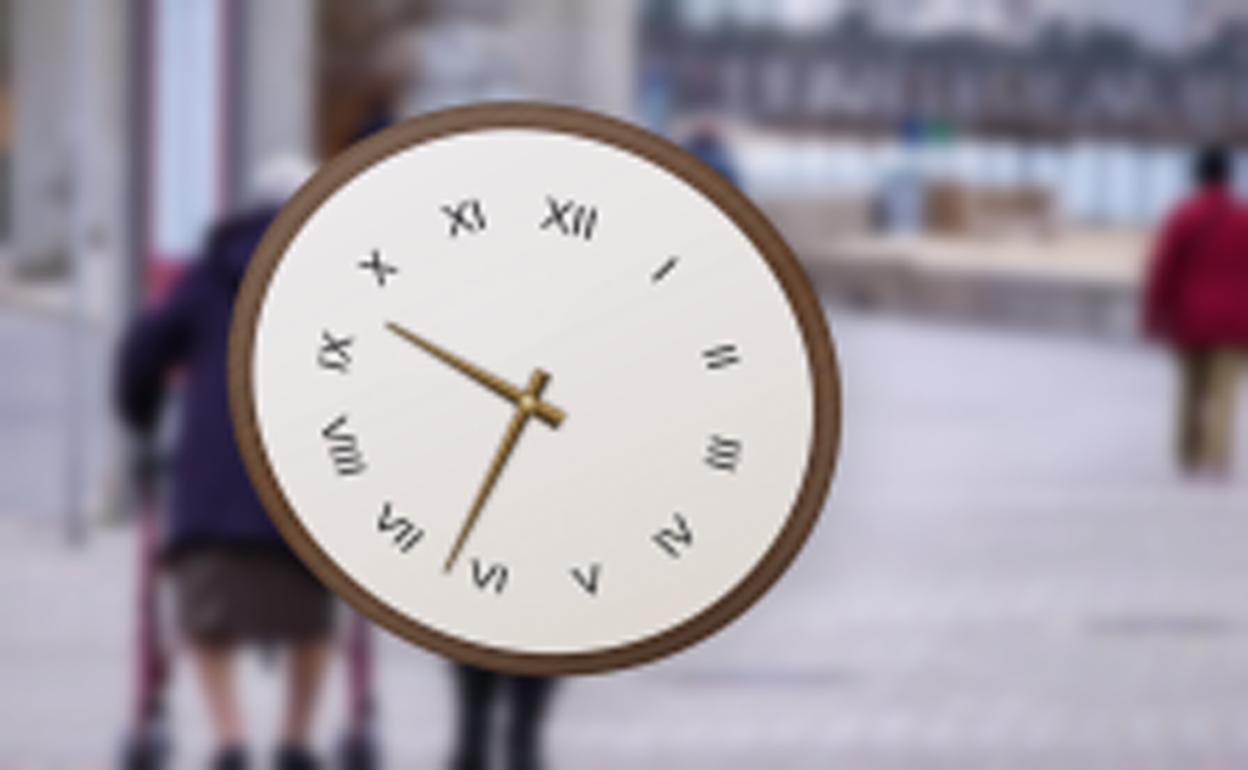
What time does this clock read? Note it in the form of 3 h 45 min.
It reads 9 h 32 min
